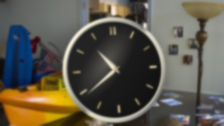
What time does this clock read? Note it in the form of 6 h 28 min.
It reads 10 h 39 min
